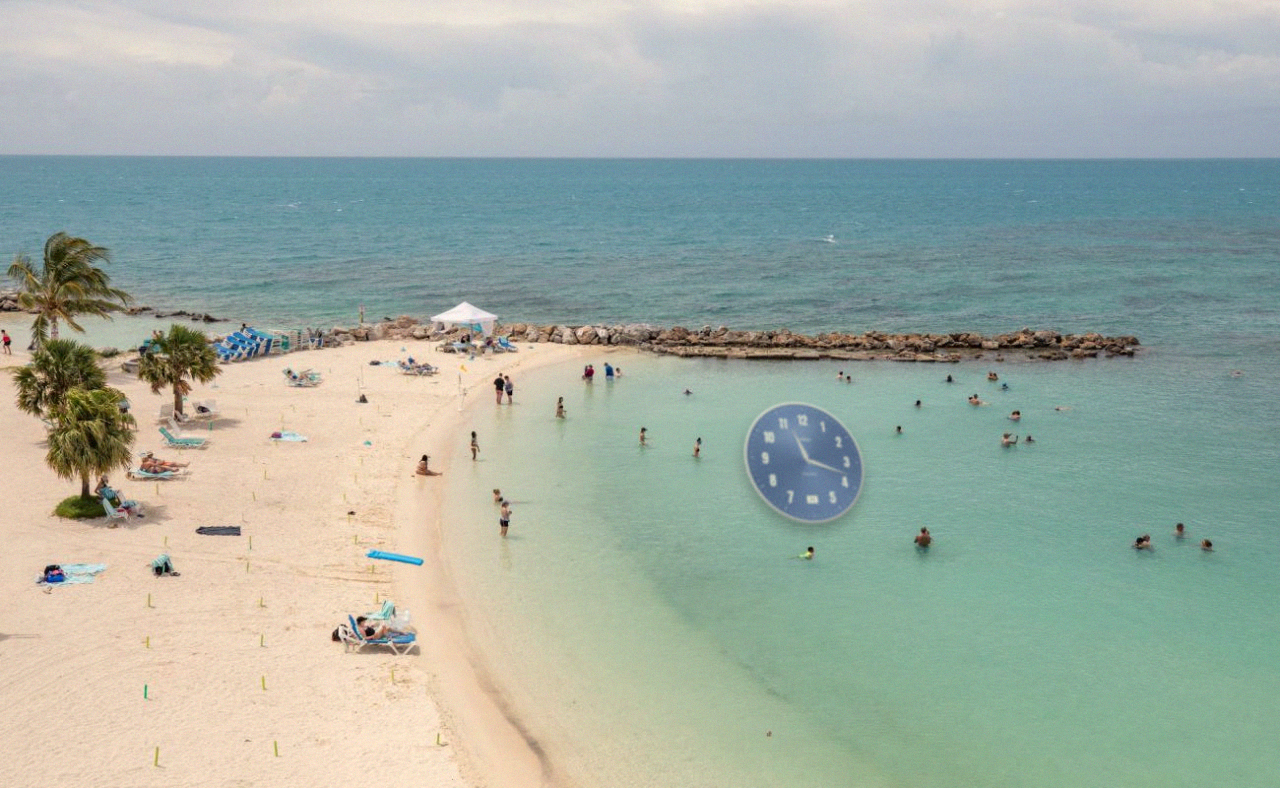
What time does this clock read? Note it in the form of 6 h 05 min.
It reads 11 h 18 min
